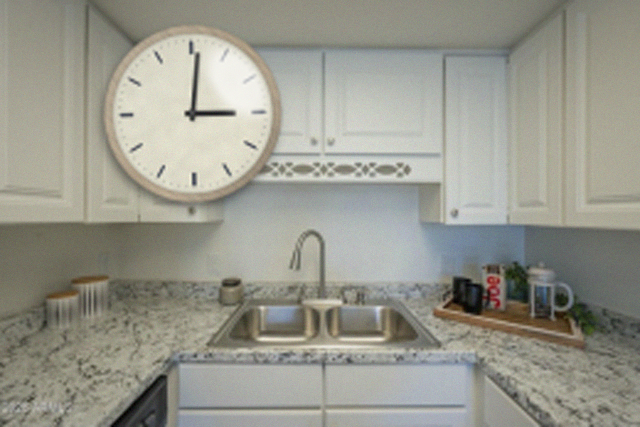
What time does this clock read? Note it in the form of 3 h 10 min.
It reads 3 h 01 min
